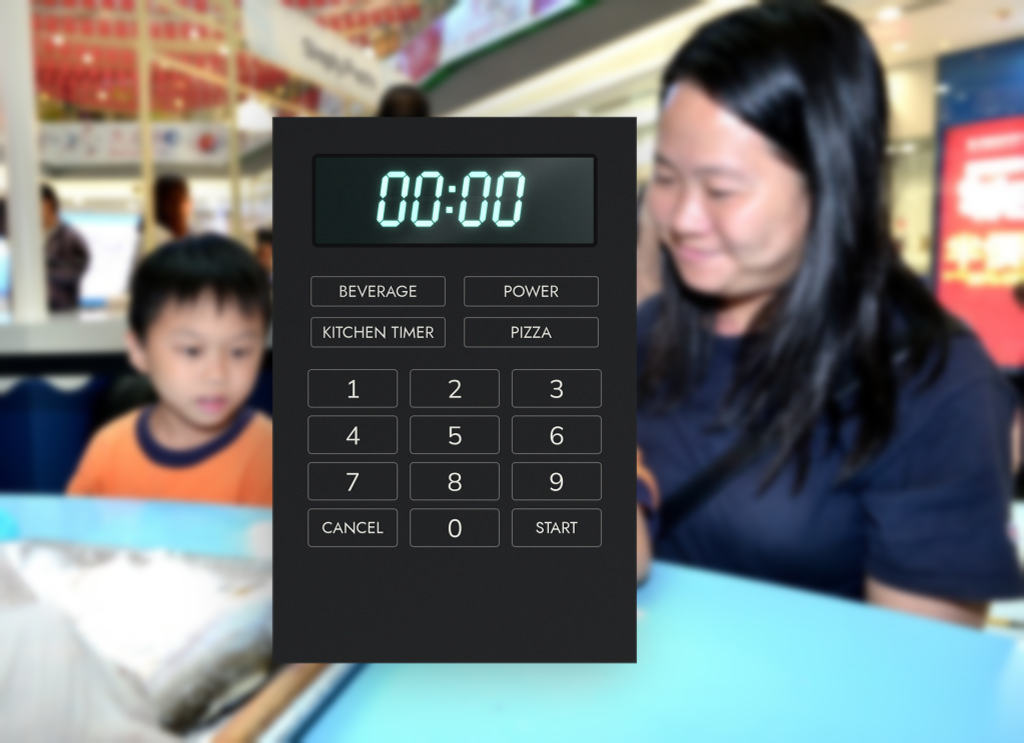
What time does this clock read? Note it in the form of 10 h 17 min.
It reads 0 h 00 min
